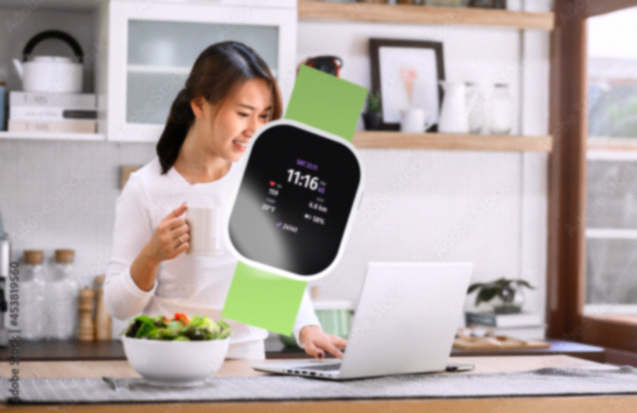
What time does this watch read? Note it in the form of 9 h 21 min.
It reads 11 h 16 min
